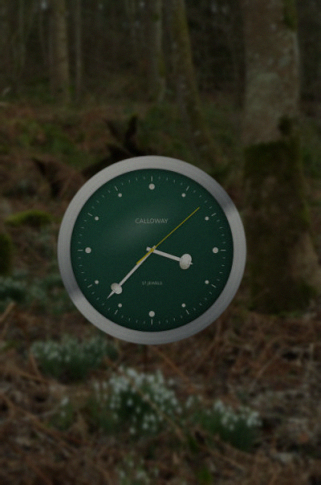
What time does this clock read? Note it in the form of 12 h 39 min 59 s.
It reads 3 h 37 min 08 s
